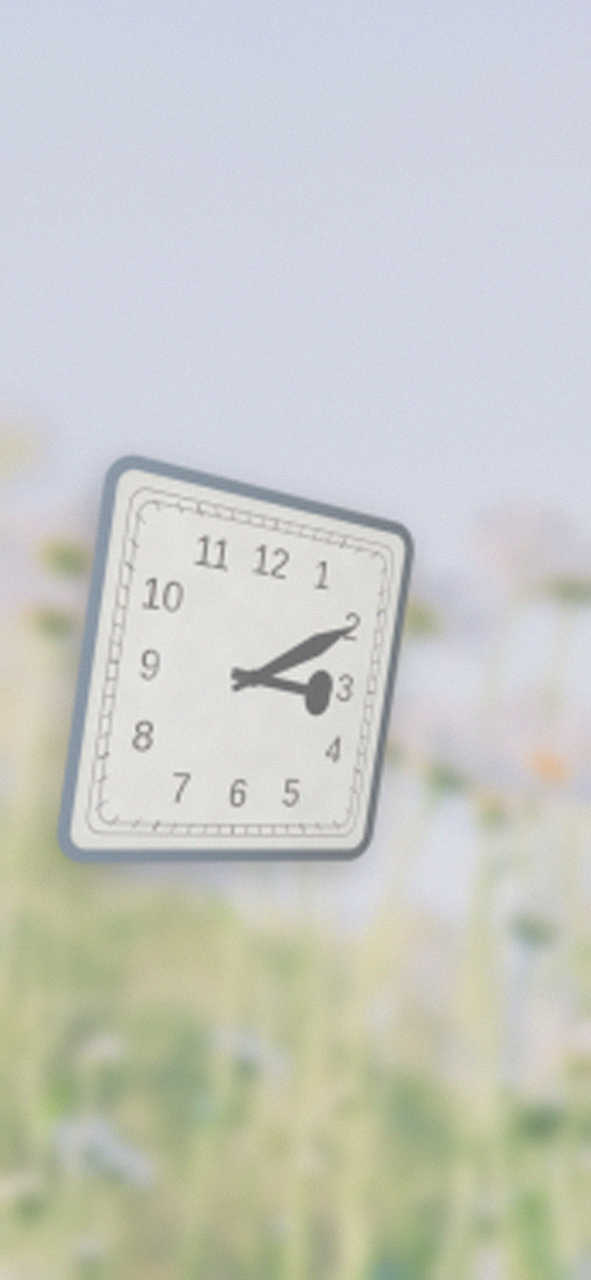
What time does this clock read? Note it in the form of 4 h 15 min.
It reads 3 h 10 min
